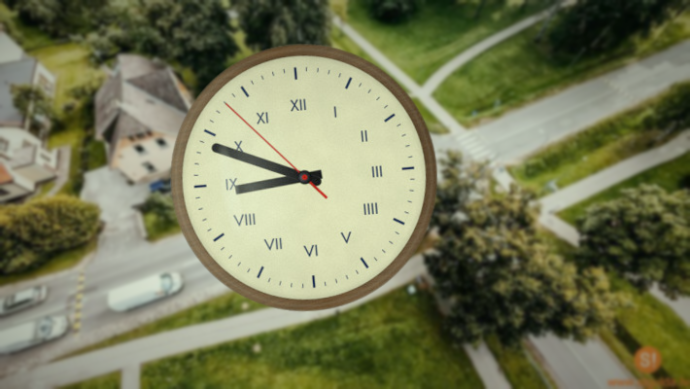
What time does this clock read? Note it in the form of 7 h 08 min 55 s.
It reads 8 h 48 min 53 s
